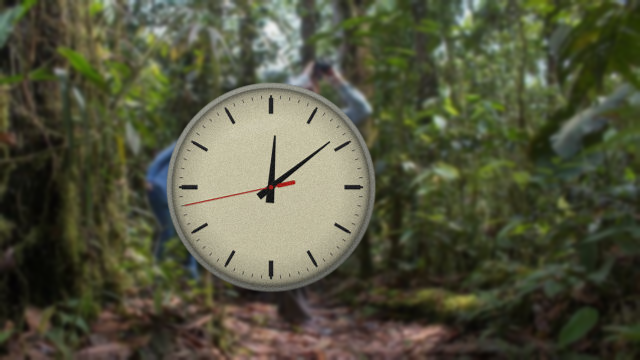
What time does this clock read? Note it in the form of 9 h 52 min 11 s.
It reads 12 h 08 min 43 s
